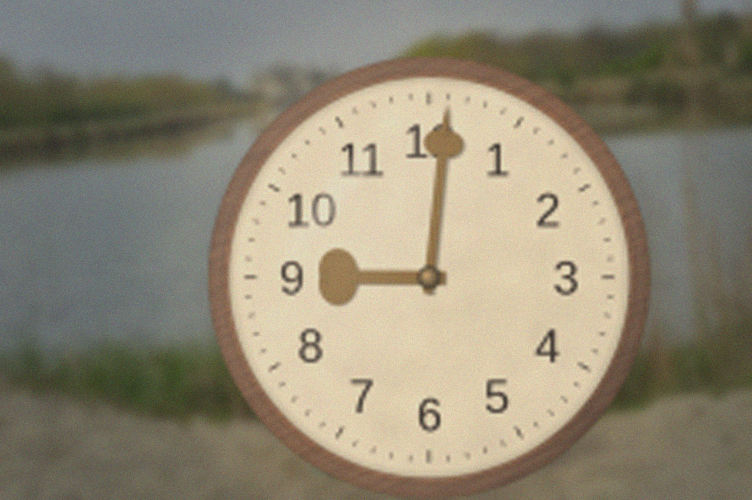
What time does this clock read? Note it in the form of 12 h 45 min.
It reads 9 h 01 min
